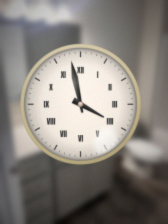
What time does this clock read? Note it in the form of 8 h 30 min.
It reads 3 h 58 min
